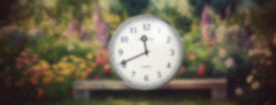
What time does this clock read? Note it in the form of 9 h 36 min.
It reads 11 h 41 min
